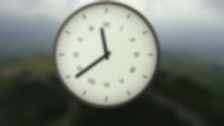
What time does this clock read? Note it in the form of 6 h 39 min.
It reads 11 h 39 min
